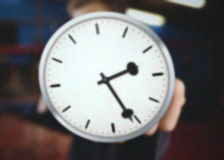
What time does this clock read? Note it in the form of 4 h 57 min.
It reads 2 h 26 min
